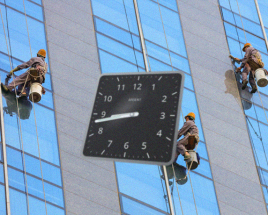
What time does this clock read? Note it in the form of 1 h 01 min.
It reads 8 h 43 min
